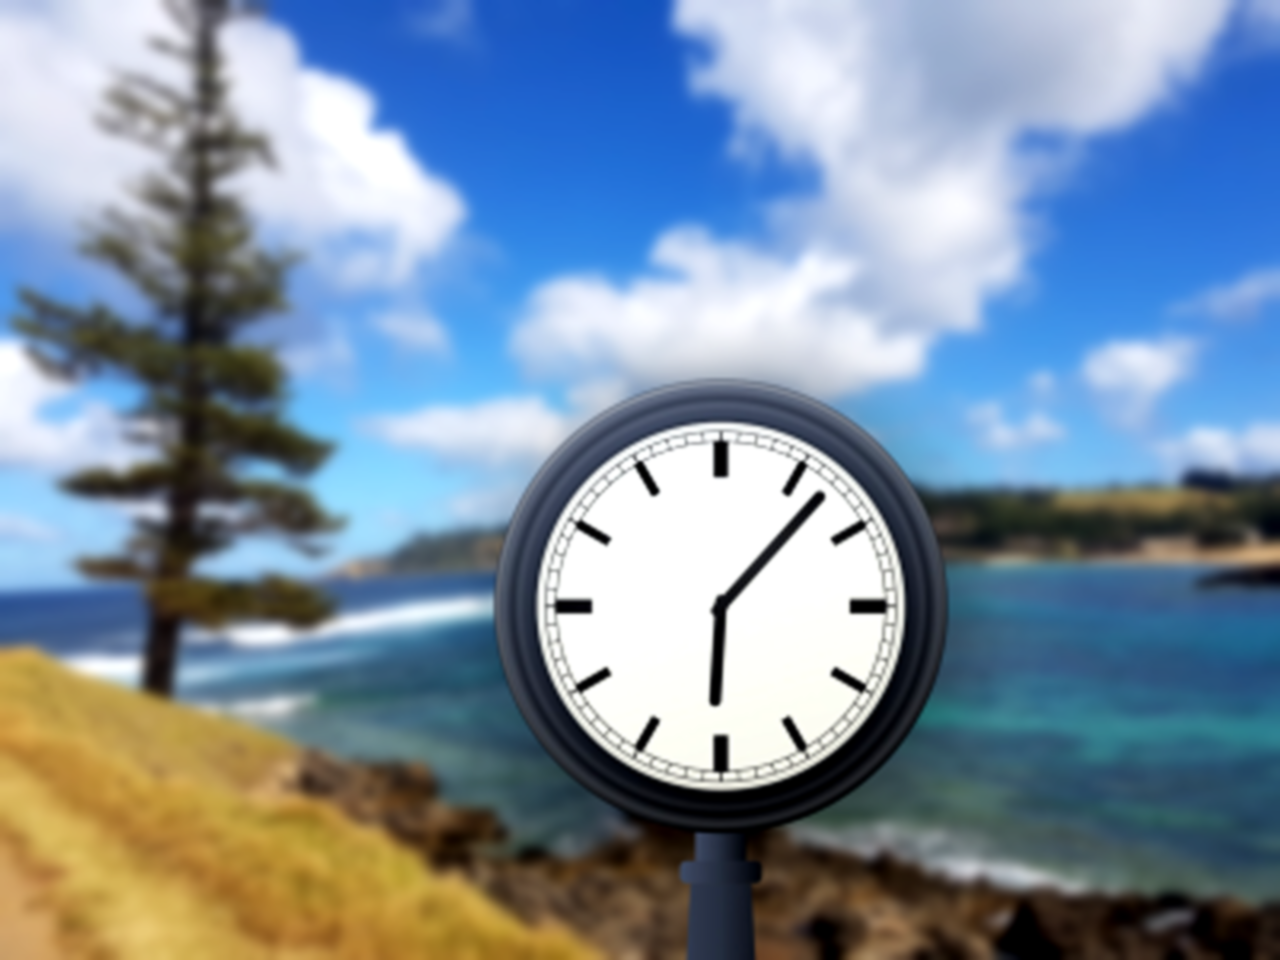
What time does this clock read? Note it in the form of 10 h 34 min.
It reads 6 h 07 min
